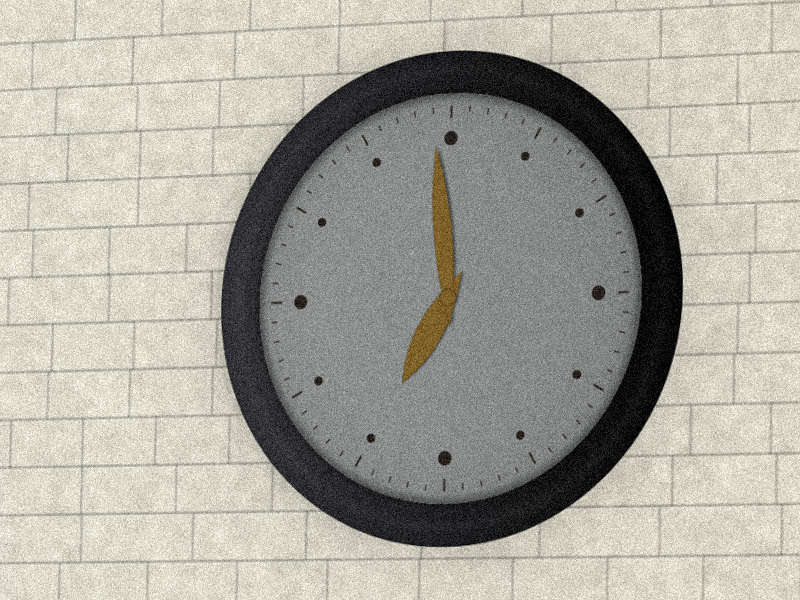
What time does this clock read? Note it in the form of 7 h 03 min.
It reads 6 h 59 min
